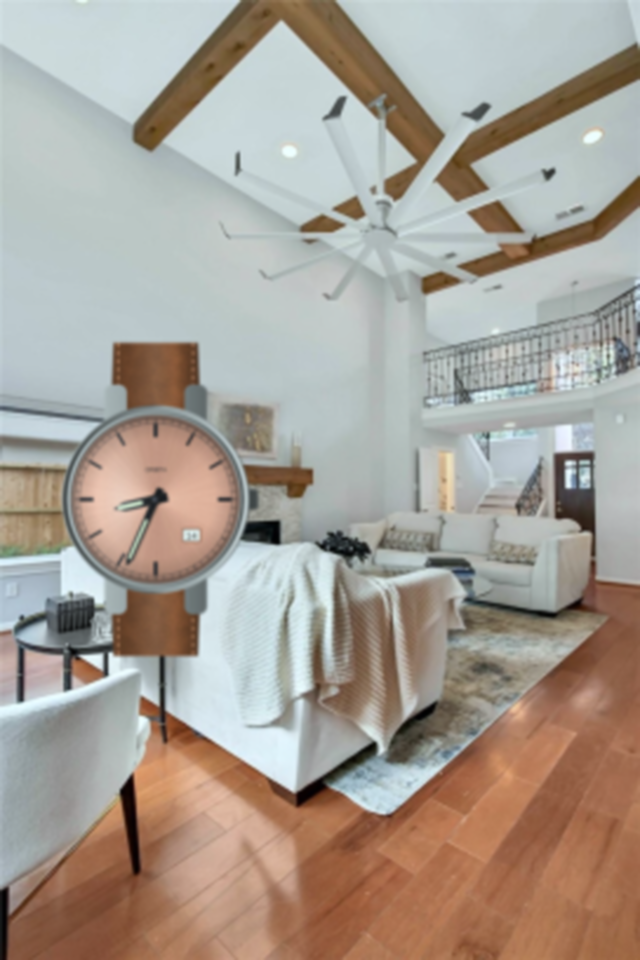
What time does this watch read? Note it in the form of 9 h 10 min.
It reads 8 h 34 min
